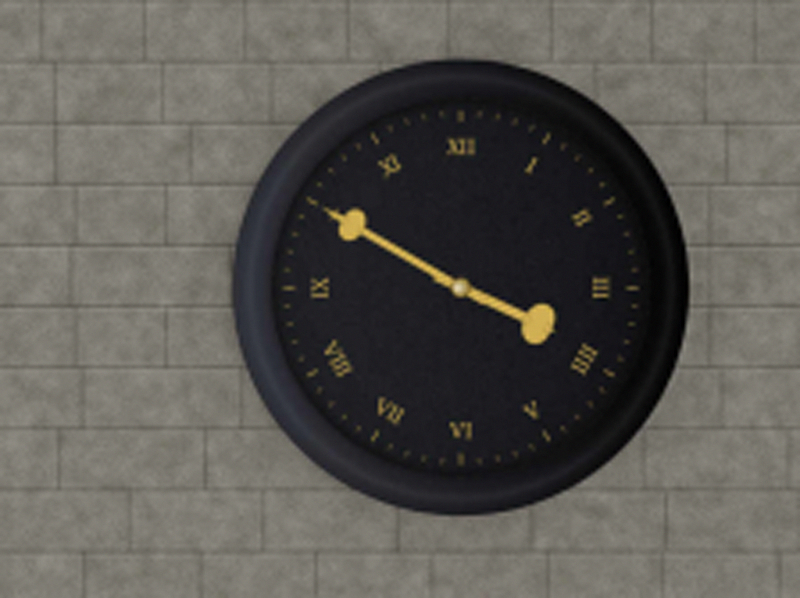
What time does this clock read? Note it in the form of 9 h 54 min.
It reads 3 h 50 min
